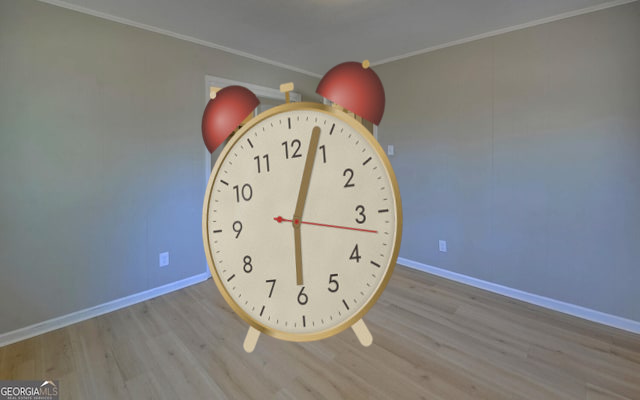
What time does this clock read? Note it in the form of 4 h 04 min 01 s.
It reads 6 h 03 min 17 s
